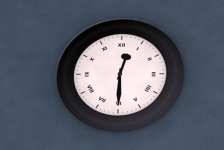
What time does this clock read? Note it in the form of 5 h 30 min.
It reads 12 h 30 min
